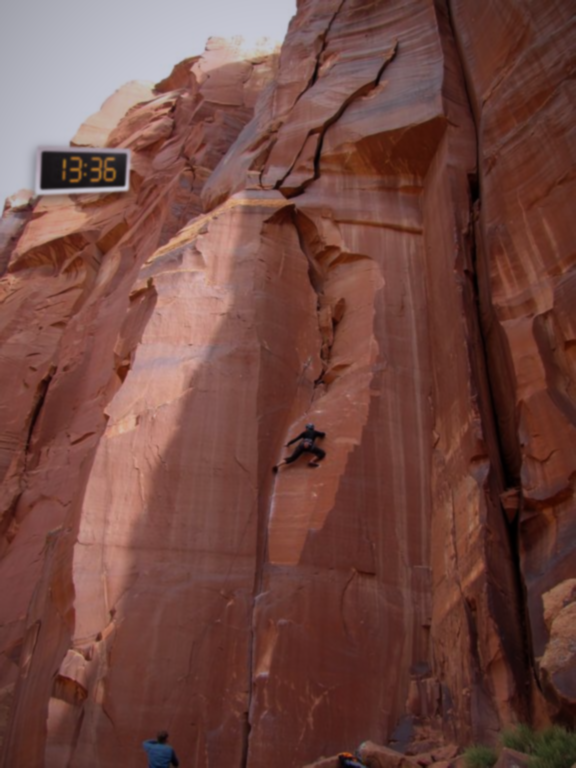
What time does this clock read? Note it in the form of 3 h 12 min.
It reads 13 h 36 min
